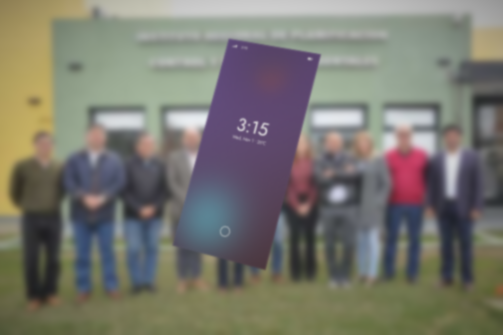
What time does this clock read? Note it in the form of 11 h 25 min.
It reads 3 h 15 min
